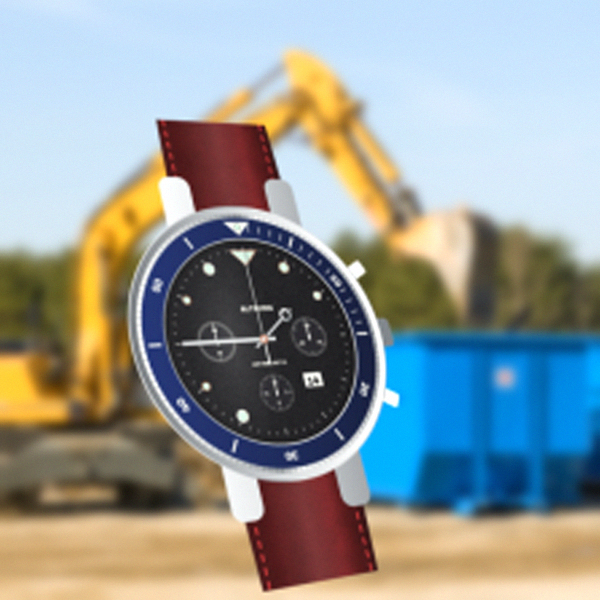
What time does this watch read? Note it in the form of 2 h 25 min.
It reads 1 h 45 min
